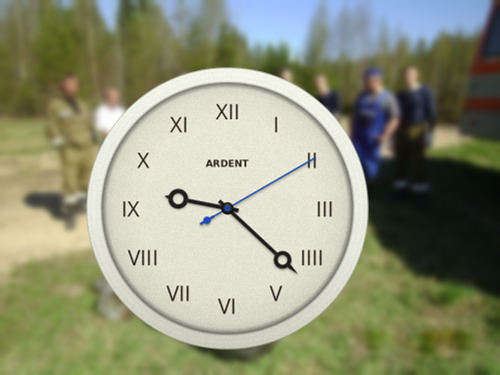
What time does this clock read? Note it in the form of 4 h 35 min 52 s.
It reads 9 h 22 min 10 s
